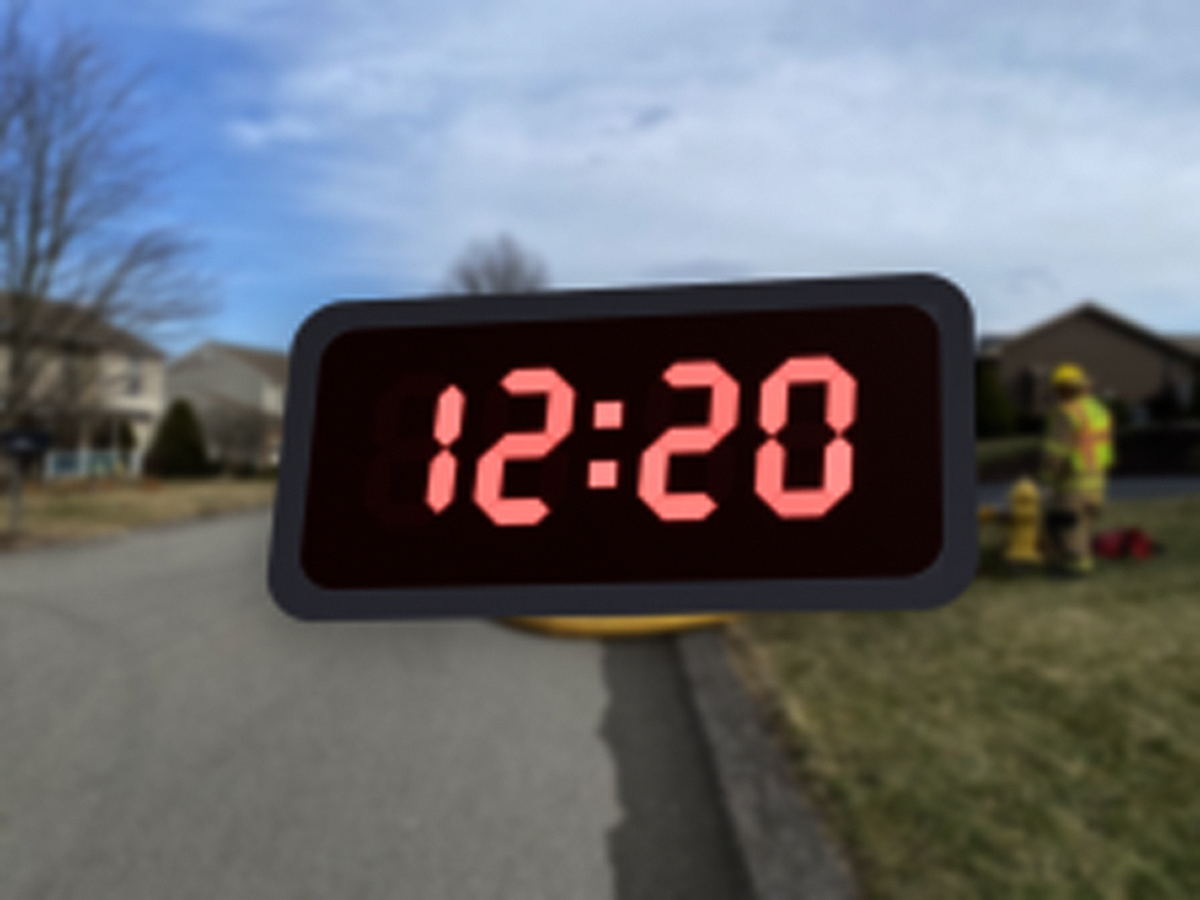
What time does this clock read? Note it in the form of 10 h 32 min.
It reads 12 h 20 min
